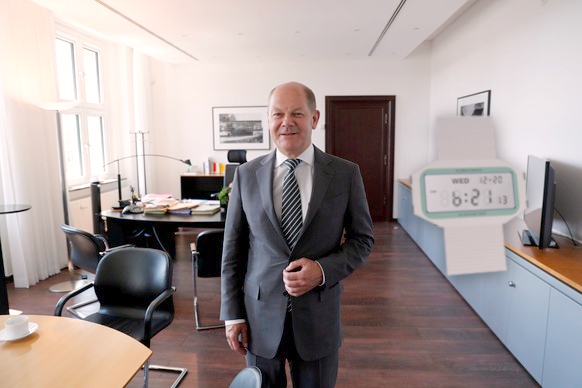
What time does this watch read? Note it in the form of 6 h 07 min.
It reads 6 h 21 min
